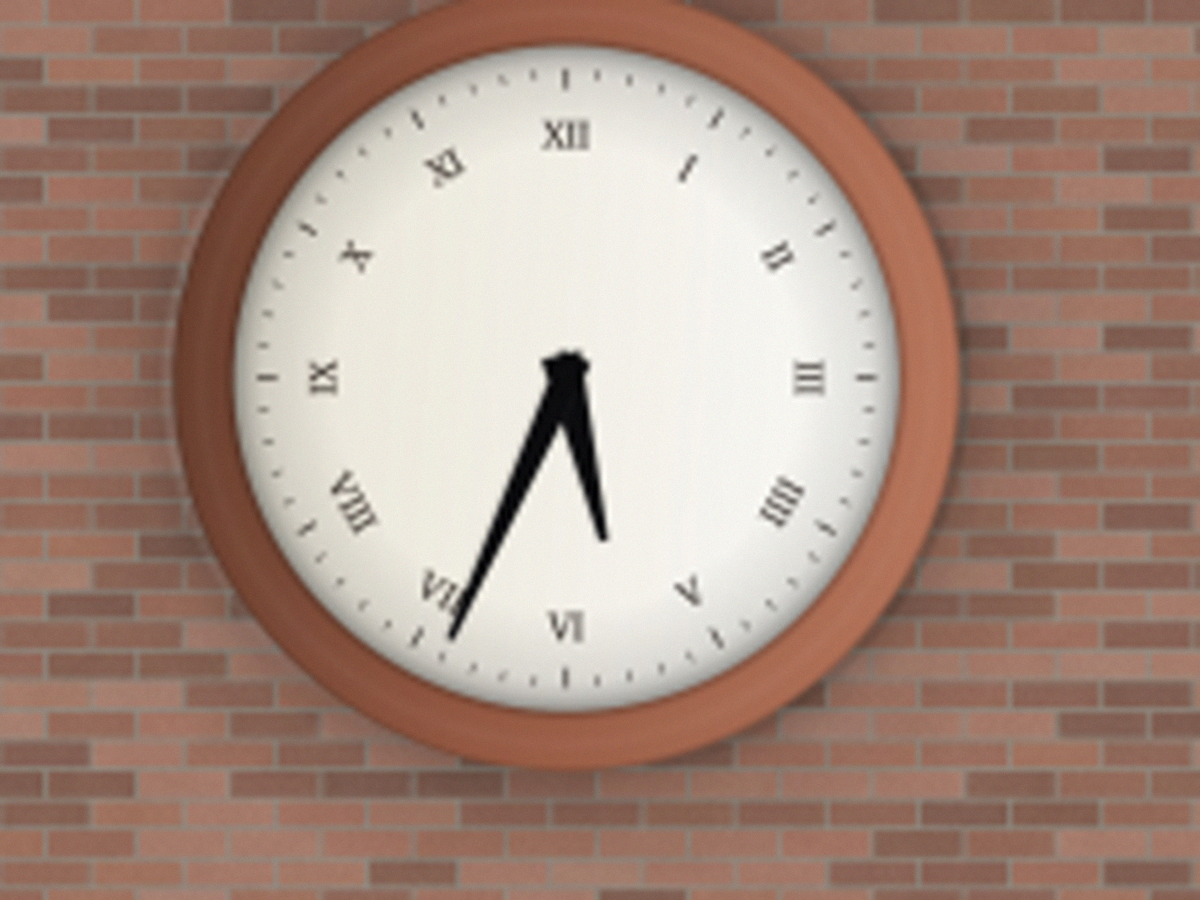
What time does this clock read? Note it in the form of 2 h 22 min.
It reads 5 h 34 min
